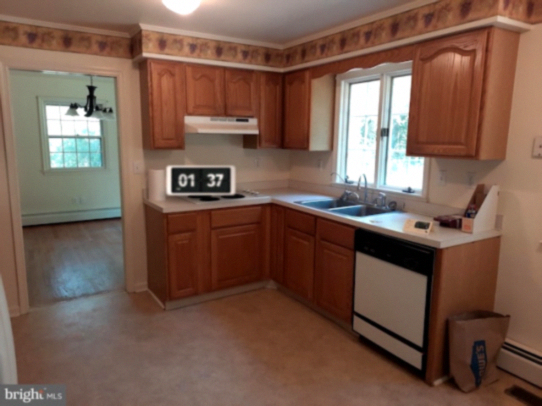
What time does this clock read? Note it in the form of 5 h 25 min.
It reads 1 h 37 min
